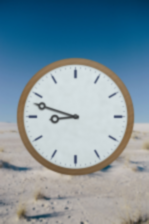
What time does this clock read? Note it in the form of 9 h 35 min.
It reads 8 h 48 min
